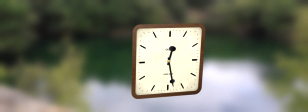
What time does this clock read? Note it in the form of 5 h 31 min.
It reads 12 h 28 min
